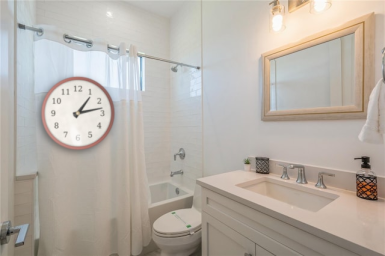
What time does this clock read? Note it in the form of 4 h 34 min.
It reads 1 h 13 min
